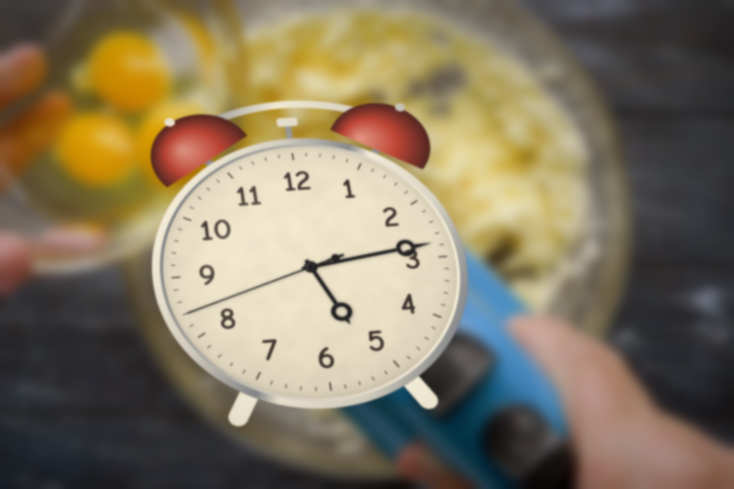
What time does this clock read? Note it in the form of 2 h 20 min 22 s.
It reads 5 h 13 min 42 s
